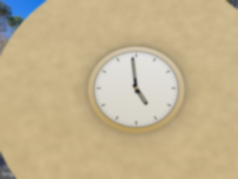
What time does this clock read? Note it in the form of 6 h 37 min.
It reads 4 h 59 min
